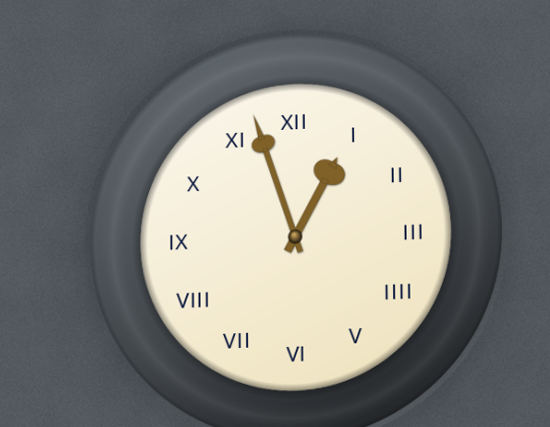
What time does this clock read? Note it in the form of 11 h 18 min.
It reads 12 h 57 min
